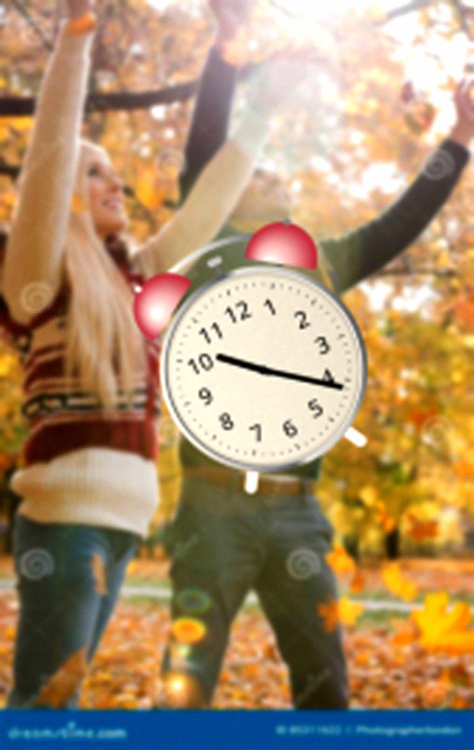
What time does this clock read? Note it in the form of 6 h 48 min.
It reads 10 h 21 min
